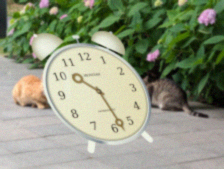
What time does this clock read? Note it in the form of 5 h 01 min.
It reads 10 h 28 min
